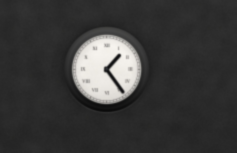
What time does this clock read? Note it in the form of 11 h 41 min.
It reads 1 h 24 min
